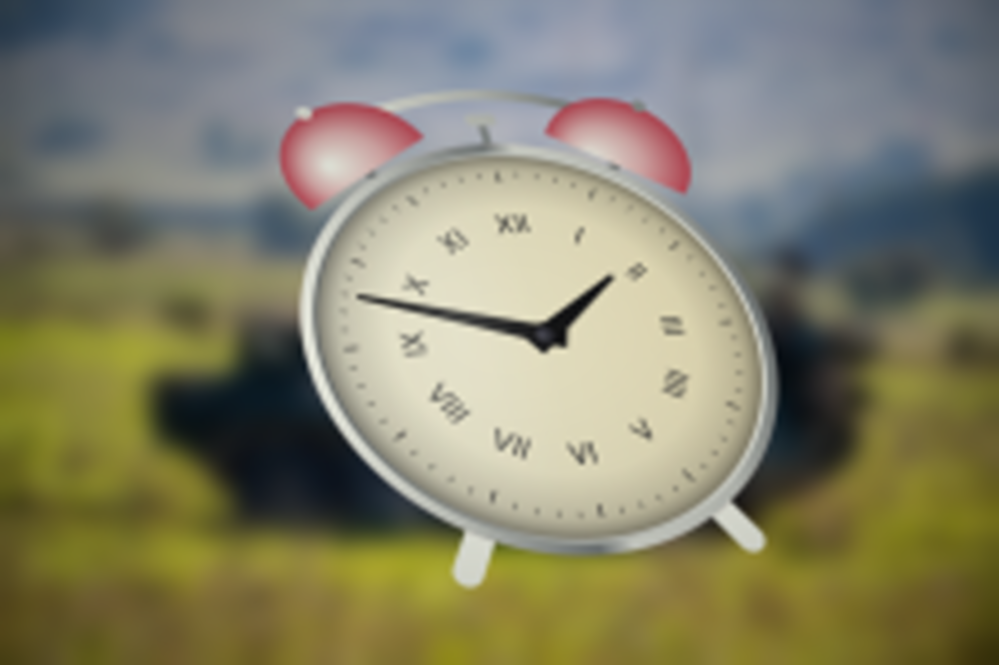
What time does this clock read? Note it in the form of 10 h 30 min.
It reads 1 h 48 min
